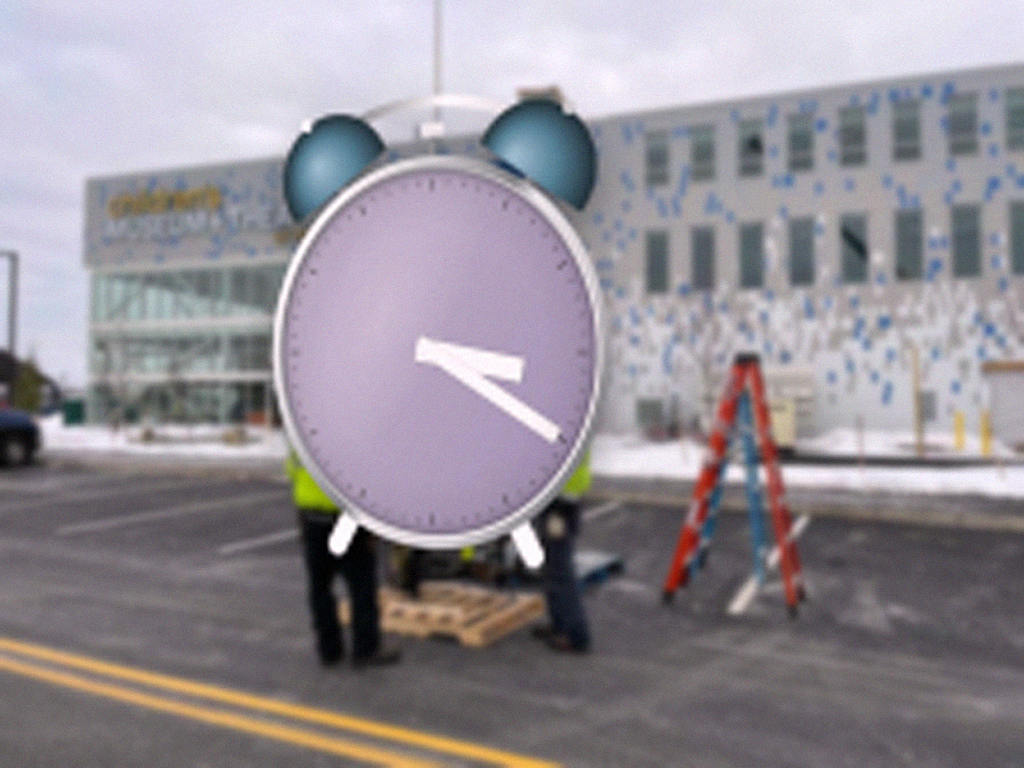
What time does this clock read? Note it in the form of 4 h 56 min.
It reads 3 h 20 min
